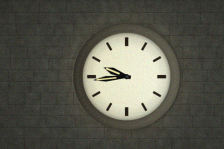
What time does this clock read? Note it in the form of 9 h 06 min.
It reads 9 h 44 min
